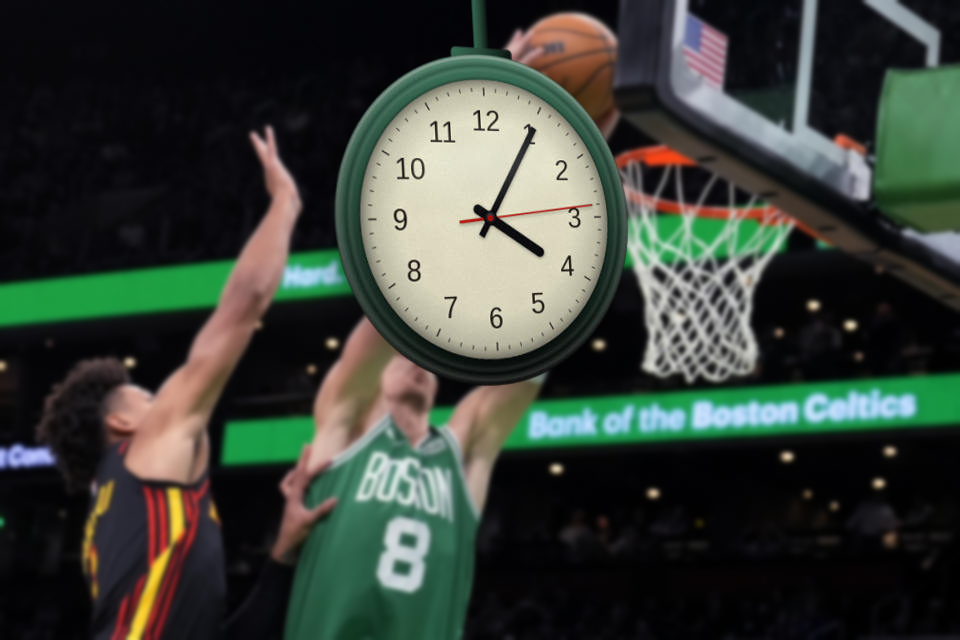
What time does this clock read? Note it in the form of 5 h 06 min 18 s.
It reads 4 h 05 min 14 s
